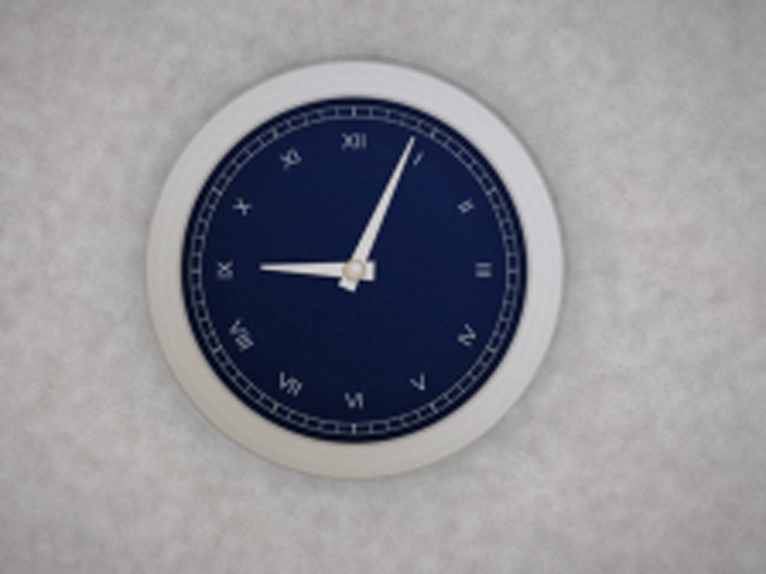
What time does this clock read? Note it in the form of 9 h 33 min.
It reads 9 h 04 min
